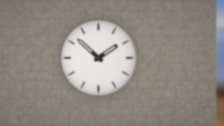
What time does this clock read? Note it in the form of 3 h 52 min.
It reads 1 h 52 min
